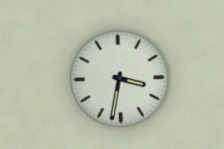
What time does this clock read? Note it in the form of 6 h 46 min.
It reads 3 h 32 min
